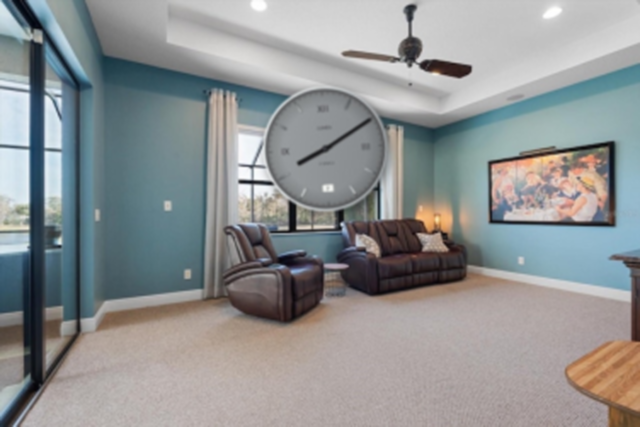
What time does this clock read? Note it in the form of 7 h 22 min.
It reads 8 h 10 min
